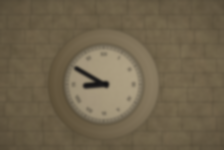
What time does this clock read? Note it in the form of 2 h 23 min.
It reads 8 h 50 min
